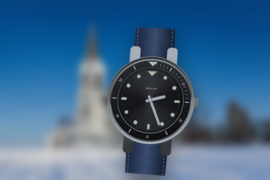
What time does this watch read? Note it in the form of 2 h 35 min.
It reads 2 h 26 min
